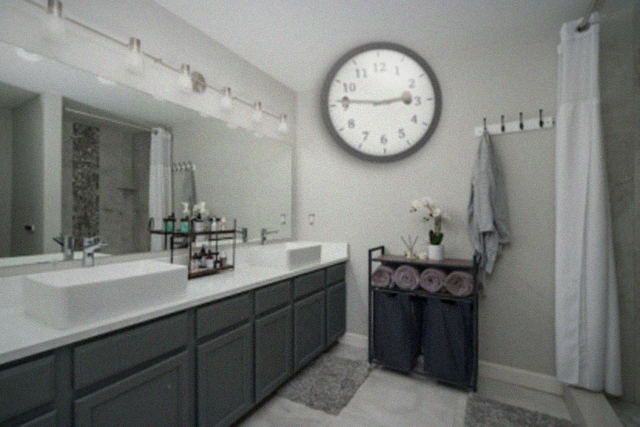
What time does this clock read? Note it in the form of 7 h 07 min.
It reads 2 h 46 min
